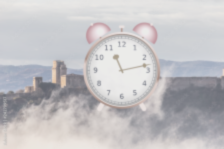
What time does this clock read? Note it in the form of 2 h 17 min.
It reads 11 h 13 min
